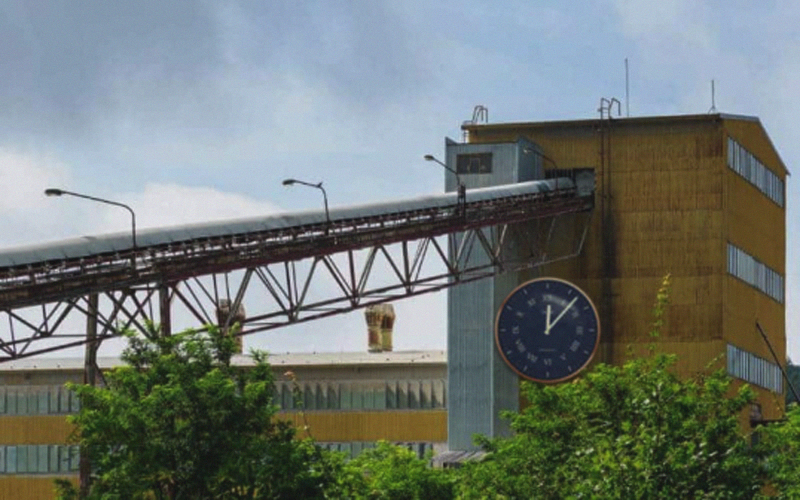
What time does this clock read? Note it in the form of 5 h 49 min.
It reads 12 h 07 min
